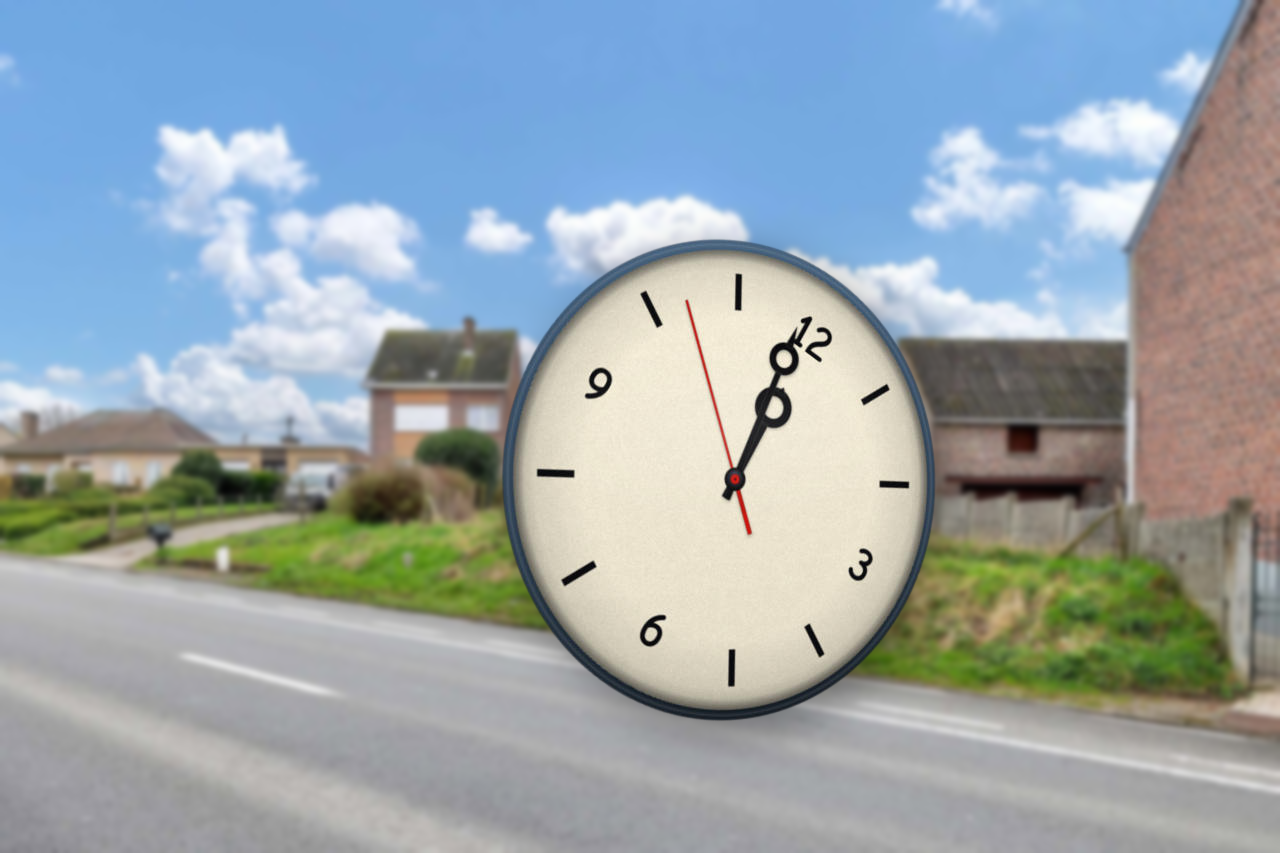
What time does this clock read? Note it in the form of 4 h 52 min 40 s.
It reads 11 h 58 min 52 s
